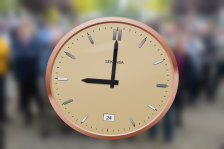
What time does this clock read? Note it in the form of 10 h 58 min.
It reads 9 h 00 min
